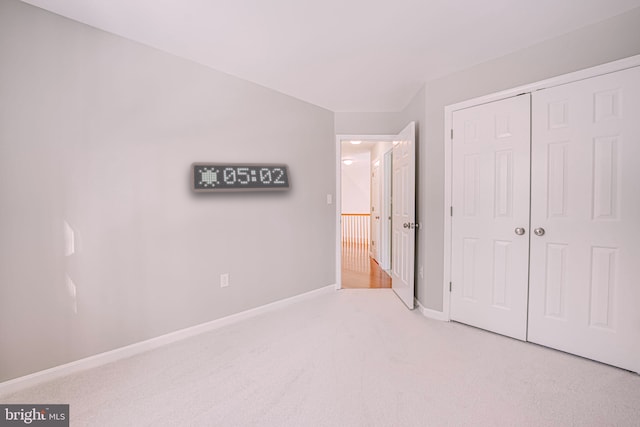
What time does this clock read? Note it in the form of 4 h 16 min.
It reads 5 h 02 min
